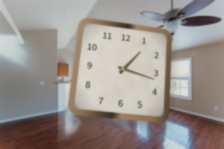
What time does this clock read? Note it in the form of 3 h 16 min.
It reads 1 h 17 min
